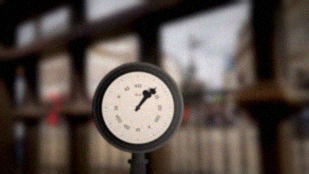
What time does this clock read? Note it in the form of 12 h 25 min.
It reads 1 h 07 min
